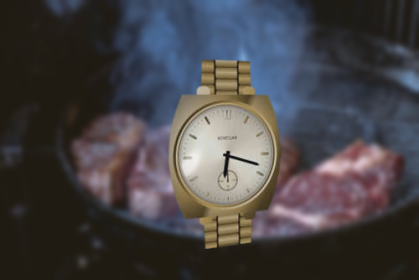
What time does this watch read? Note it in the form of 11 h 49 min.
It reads 6 h 18 min
